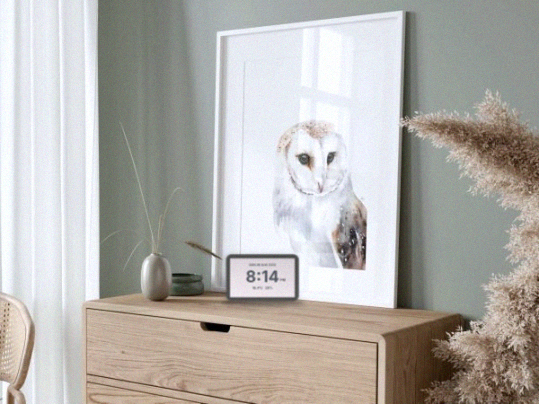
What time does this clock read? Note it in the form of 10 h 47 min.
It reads 8 h 14 min
